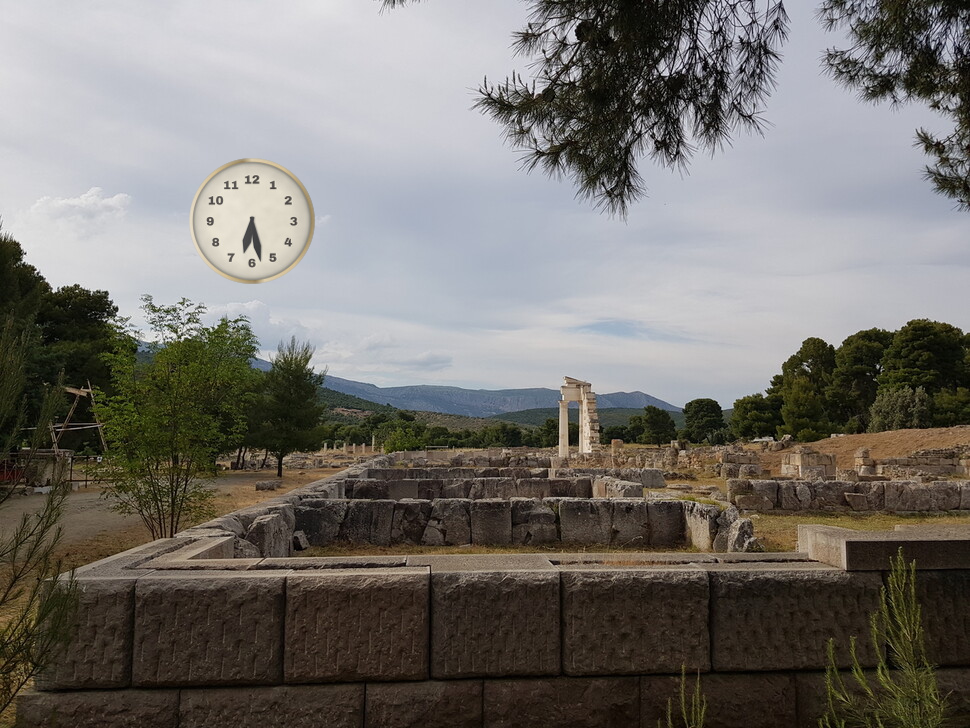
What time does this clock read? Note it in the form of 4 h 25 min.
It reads 6 h 28 min
